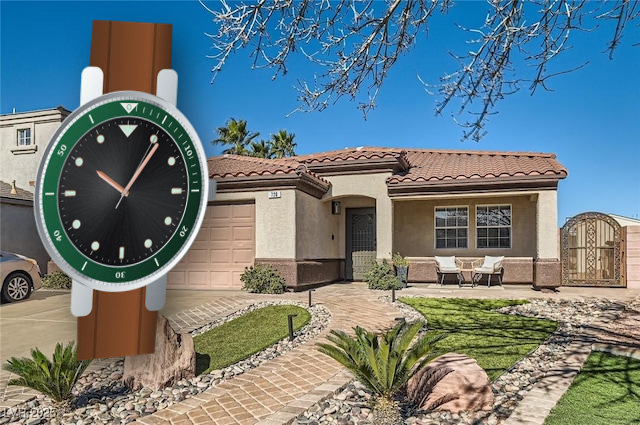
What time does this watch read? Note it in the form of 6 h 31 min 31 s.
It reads 10 h 06 min 05 s
